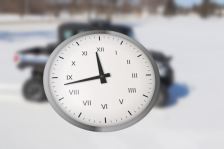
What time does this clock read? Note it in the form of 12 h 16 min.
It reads 11 h 43 min
